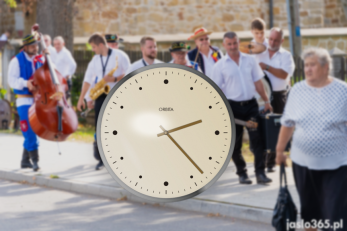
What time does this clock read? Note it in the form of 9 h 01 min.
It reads 2 h 23 min
